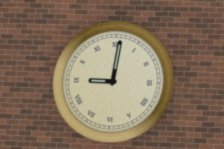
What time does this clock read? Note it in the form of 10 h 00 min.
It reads 9 h 01 min
